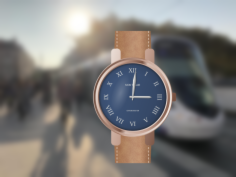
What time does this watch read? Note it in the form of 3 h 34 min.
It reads 3 h 01 min
